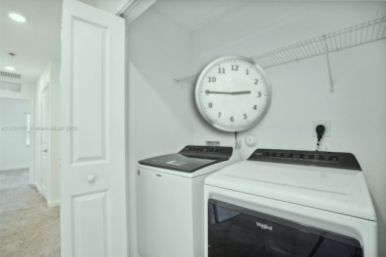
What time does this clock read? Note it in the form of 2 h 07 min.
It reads 2 h 45 min
